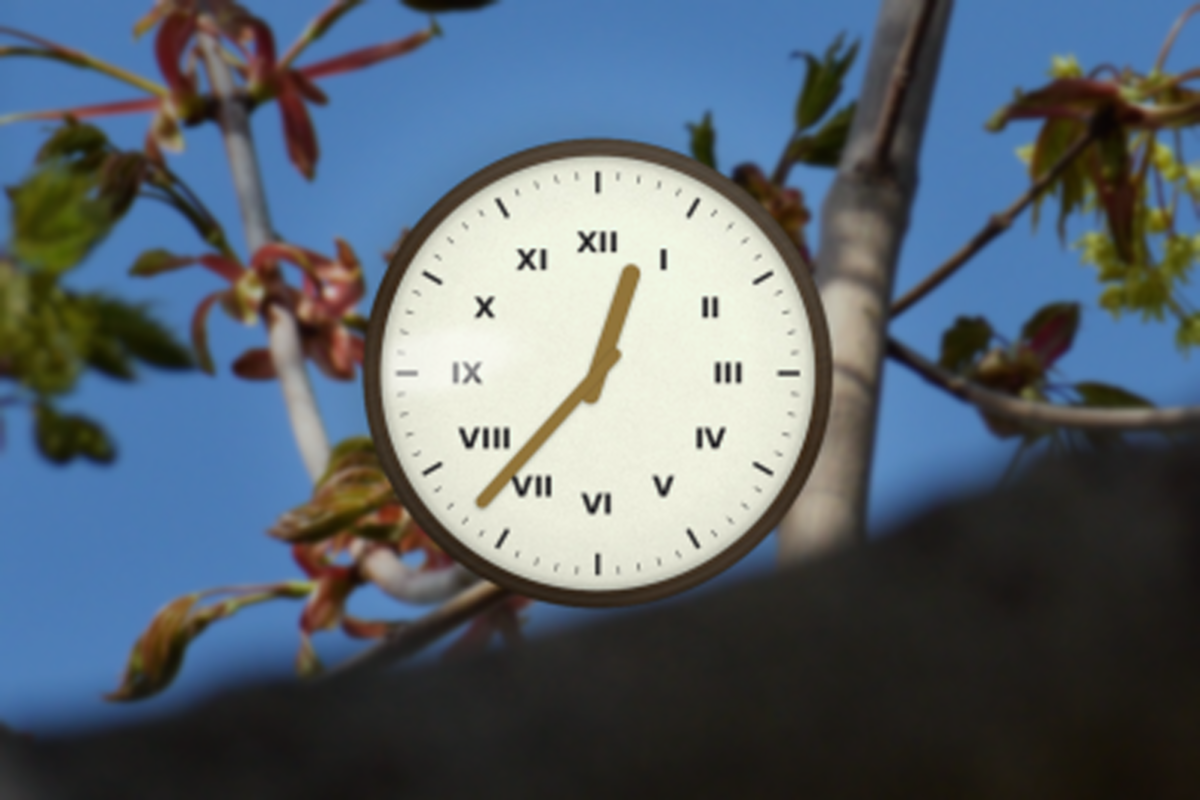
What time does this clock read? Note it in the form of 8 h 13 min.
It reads 12 h 37 min
